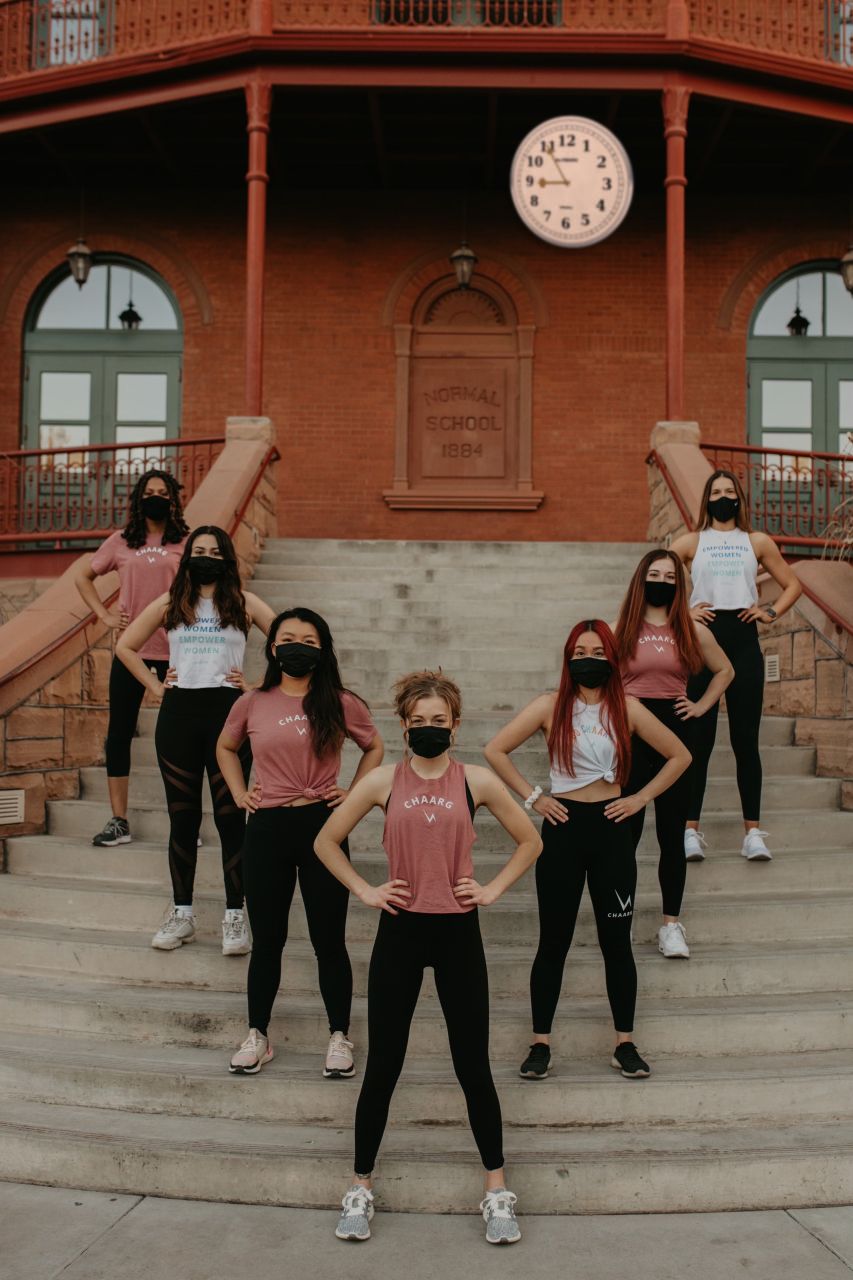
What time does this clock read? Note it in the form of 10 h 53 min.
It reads 8 h 55 min
